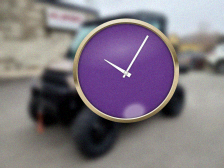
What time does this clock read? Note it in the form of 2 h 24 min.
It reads 10 h 05 min
